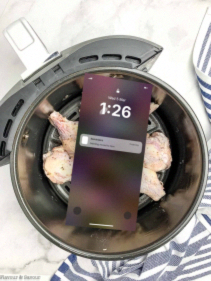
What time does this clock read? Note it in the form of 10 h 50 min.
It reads 1 h 26 min
